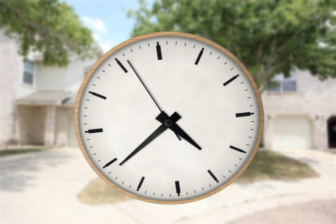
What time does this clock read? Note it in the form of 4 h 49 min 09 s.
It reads 4 h 38 min 56 s
